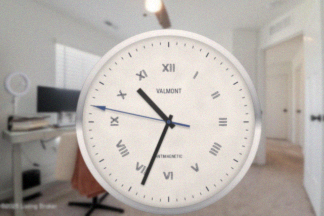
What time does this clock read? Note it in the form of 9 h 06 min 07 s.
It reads 10 h 33 min 47 s
